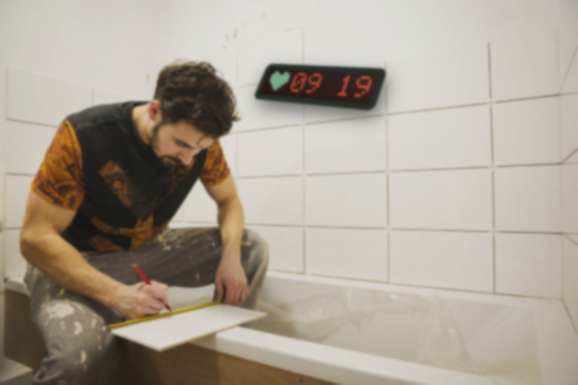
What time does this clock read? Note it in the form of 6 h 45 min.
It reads 9 h 19 min
